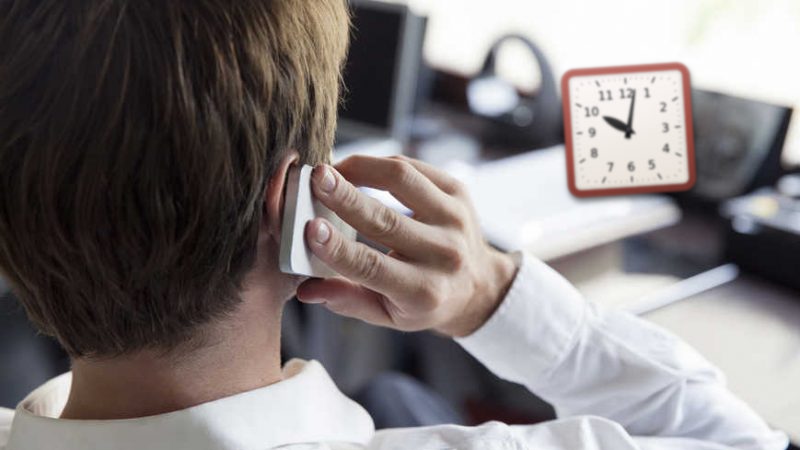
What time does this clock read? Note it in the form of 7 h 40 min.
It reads 10 h 02 min
